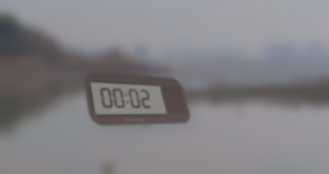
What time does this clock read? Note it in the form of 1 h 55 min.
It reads 0 h 02 min
